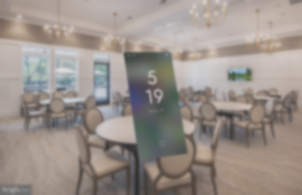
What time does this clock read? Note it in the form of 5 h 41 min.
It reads 5 h 19 min
